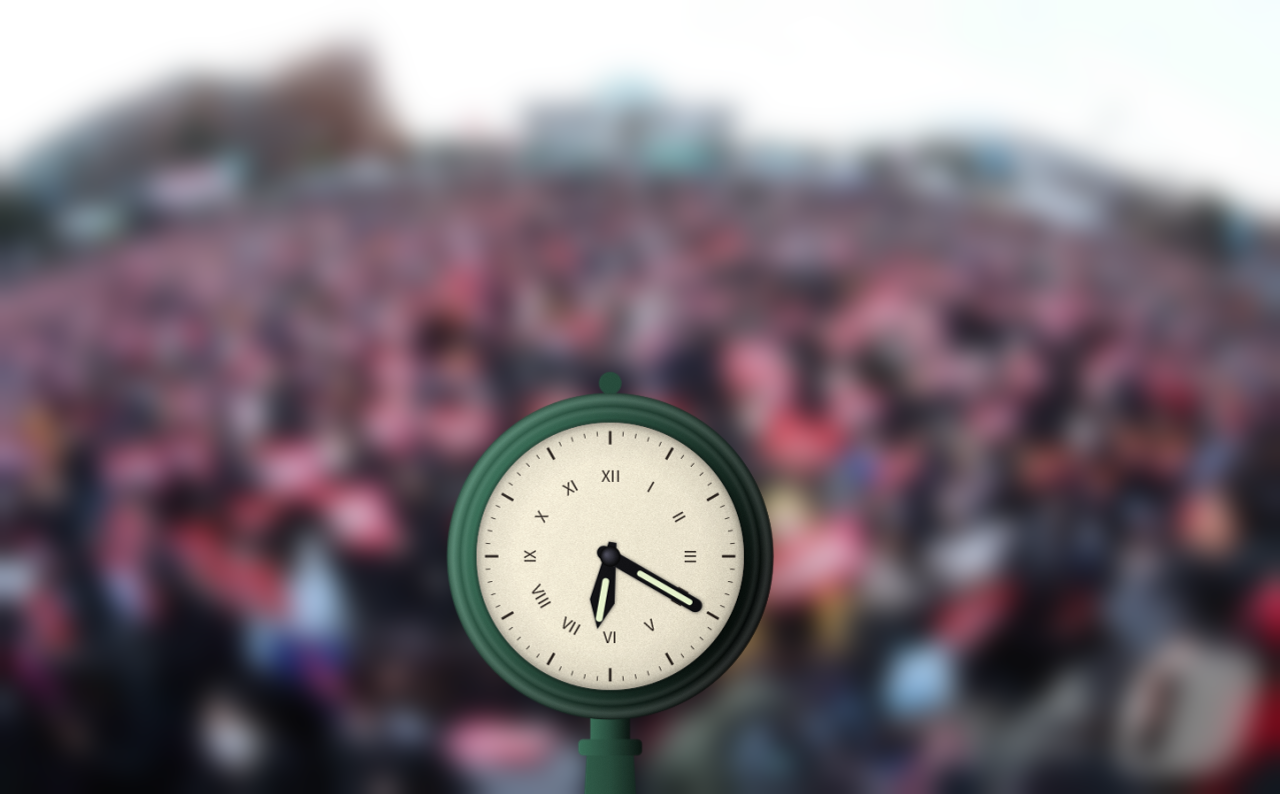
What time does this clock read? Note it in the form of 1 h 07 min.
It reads 6 h 20 min
